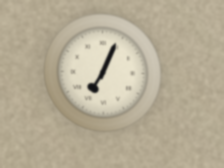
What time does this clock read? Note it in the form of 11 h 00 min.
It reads 7 h 04 min
